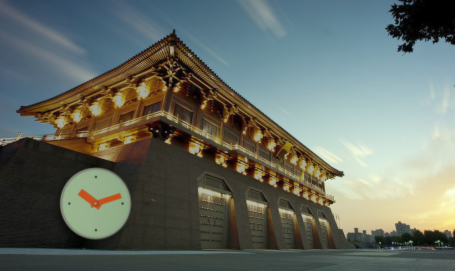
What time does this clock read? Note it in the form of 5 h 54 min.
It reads 10 h 12 min
